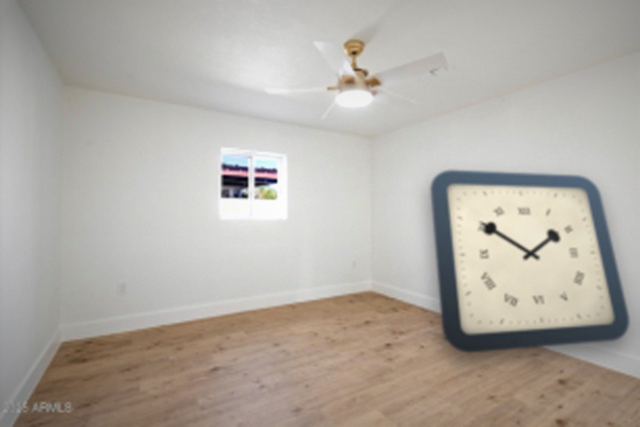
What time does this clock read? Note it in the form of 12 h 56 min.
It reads 1 h 51 min
